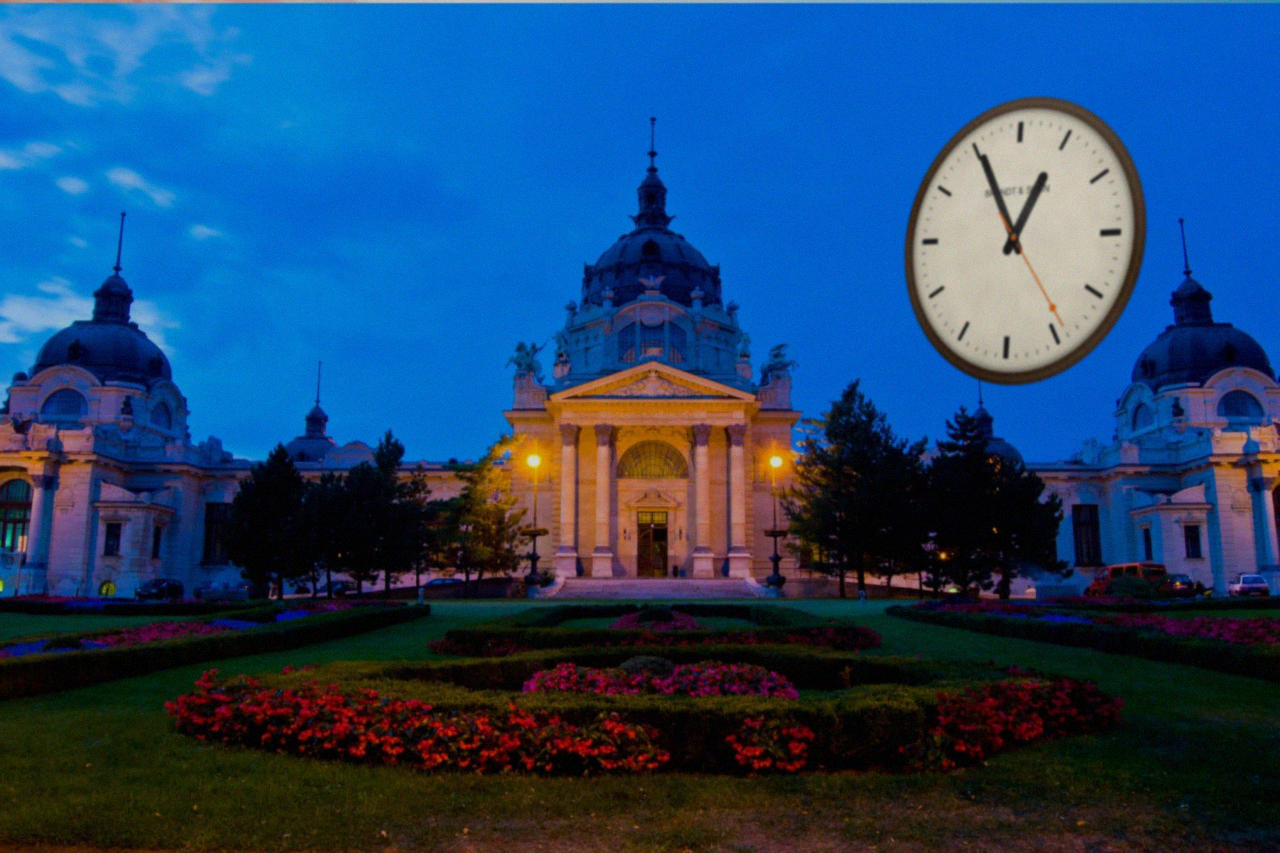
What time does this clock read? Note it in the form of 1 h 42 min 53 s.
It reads 12 h 55 min 24 s
